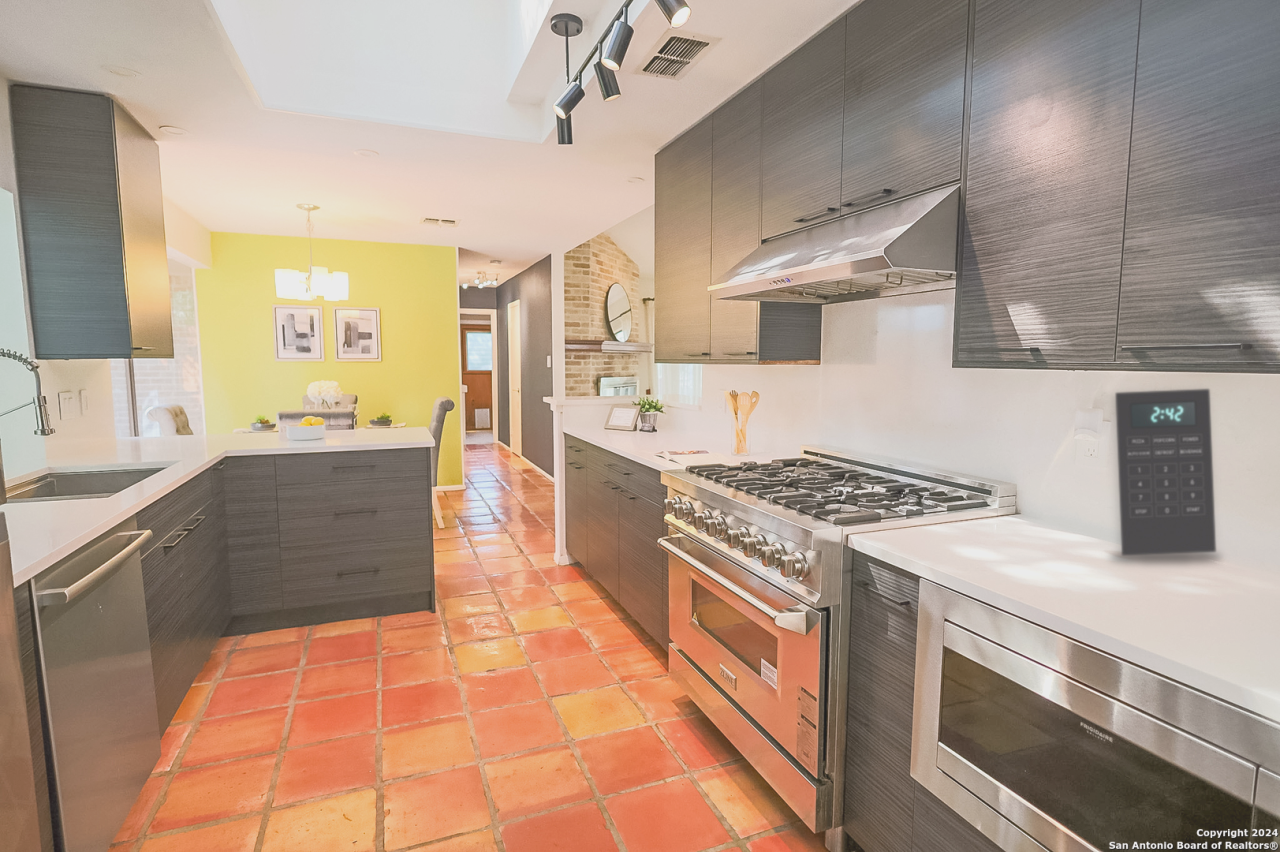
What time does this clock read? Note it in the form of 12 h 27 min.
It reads 2 h 42 min
